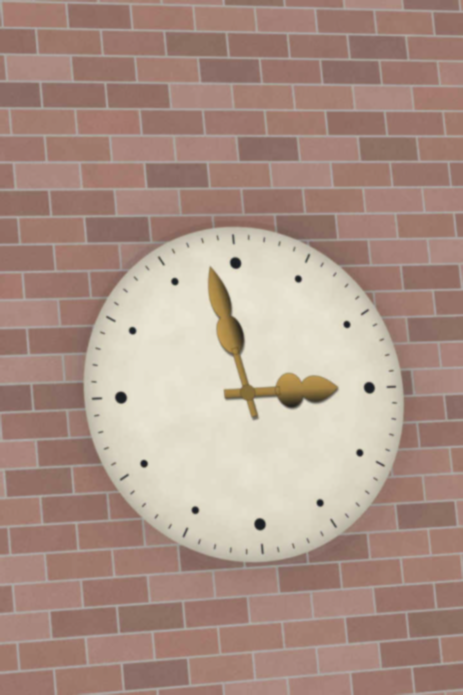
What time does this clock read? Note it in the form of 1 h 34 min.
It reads 2 h 58 min
